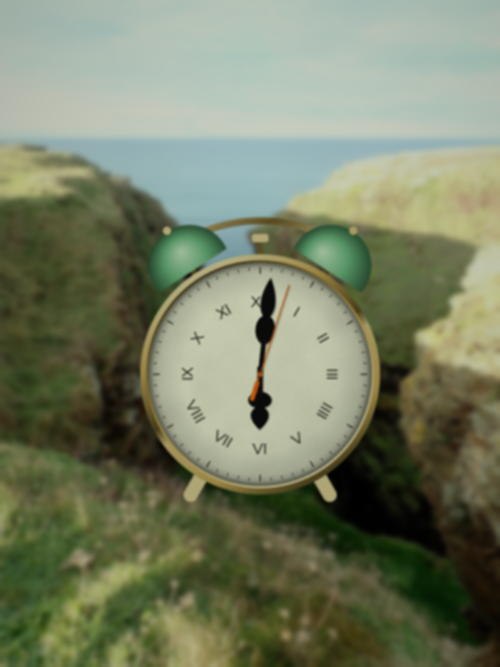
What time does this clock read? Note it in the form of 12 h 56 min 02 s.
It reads 6 h 01 min 03 s
